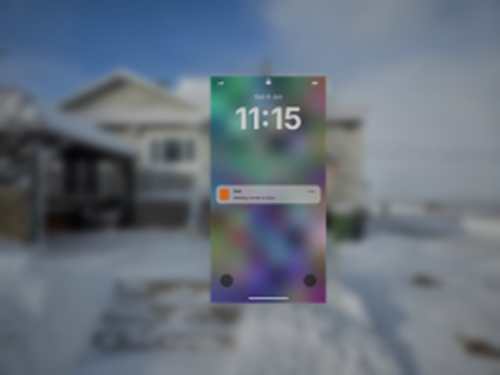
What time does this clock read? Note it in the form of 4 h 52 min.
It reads 11 h 15 min
